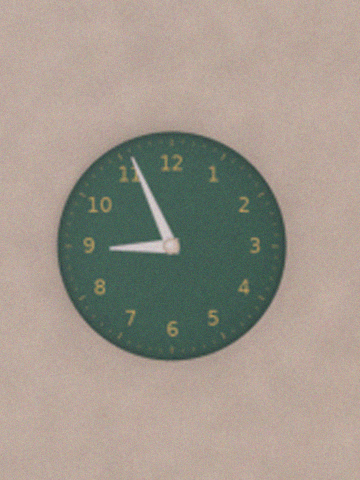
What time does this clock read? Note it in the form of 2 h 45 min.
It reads 8 h 56 min
